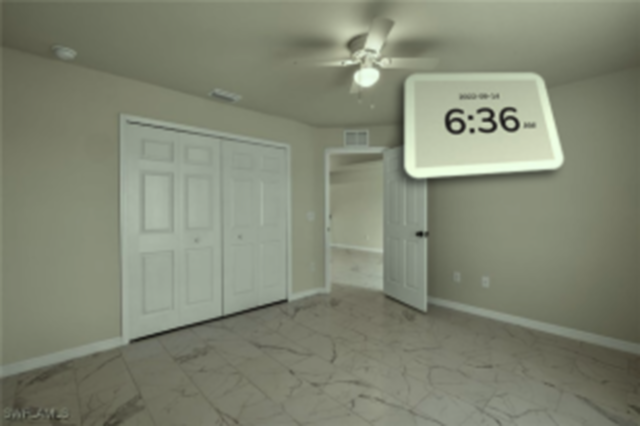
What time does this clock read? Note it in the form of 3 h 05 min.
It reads 6 h 36 min
